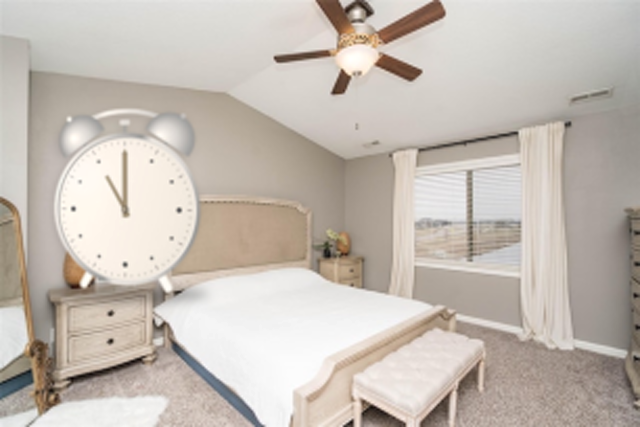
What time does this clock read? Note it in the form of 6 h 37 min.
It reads 11 h 00 min
